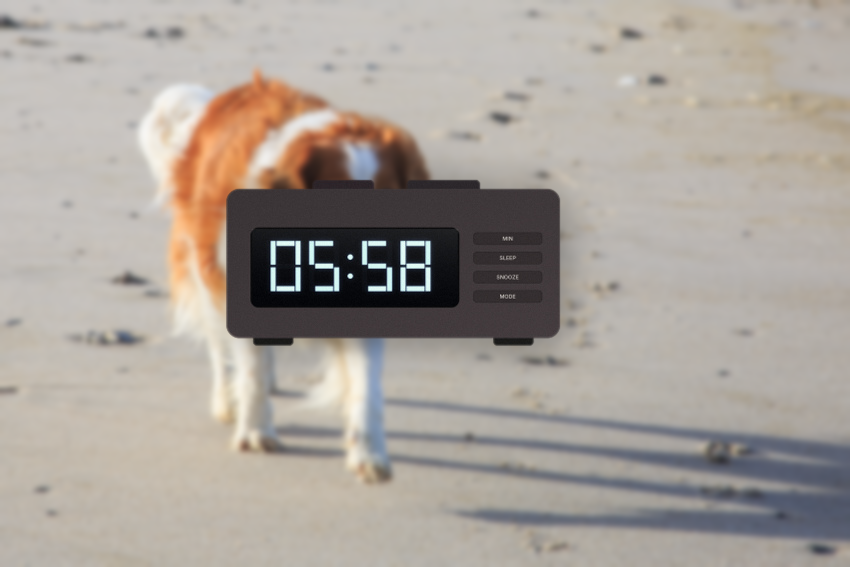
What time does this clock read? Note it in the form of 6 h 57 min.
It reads 5 h 58 min
